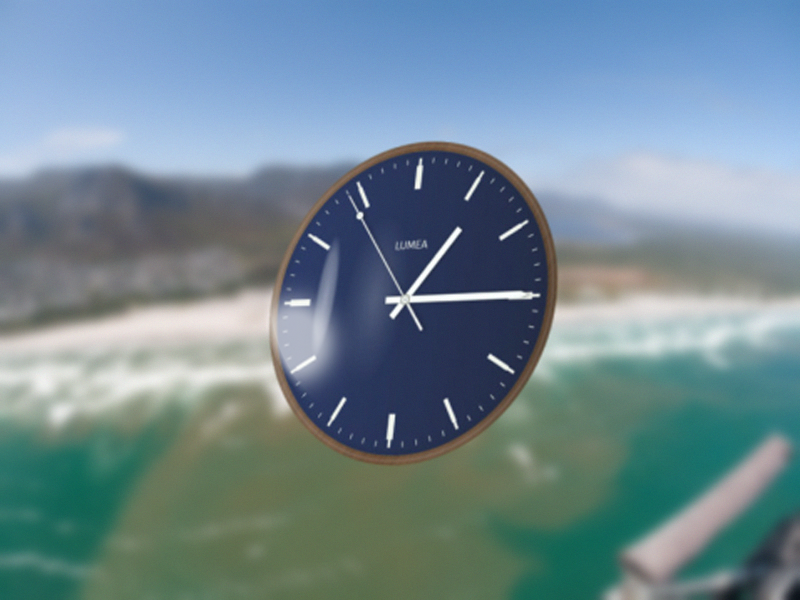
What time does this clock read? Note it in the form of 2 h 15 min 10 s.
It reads 1 h 14 min 54 s
